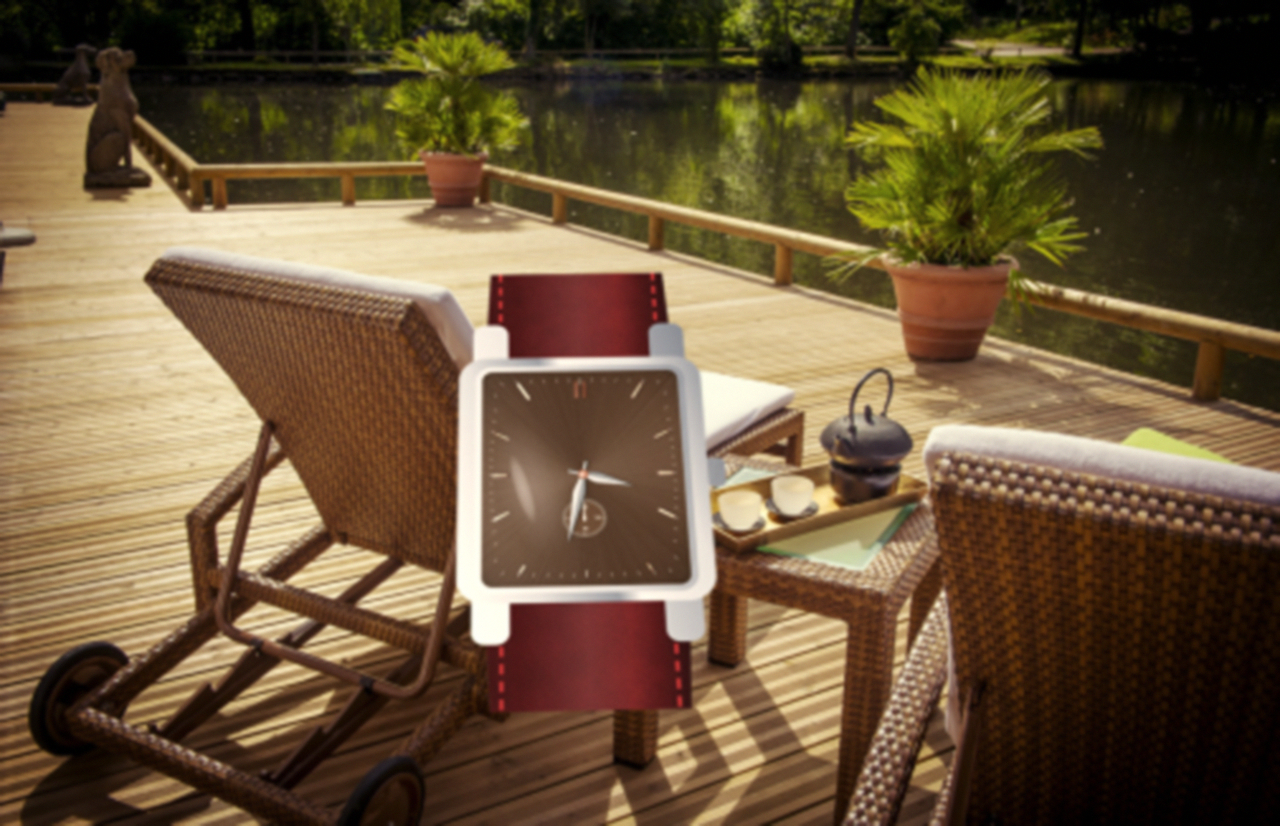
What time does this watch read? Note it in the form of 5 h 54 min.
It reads 3 h 32 min
